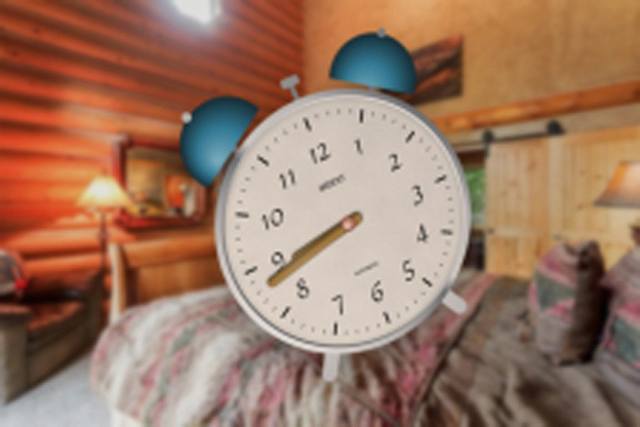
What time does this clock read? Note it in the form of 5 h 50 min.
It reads 8 h 43 min
